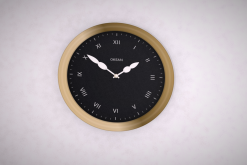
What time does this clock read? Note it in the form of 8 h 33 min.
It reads 1 h 51 min
